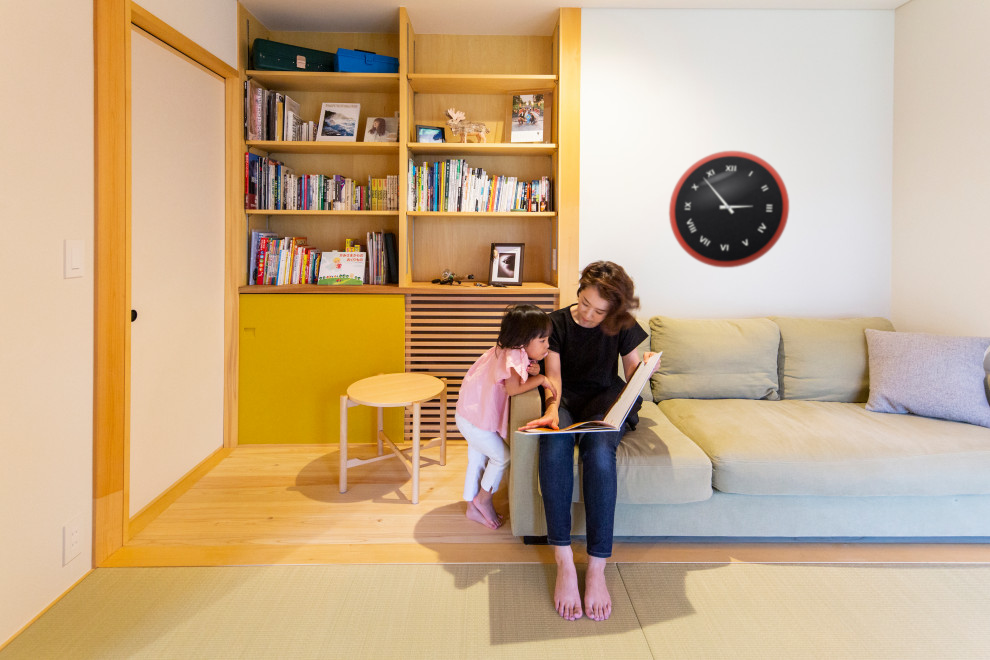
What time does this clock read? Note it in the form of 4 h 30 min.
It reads 2 h 53 min
